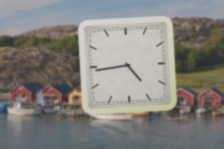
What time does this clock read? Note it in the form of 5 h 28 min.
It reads 4 h 44 min
